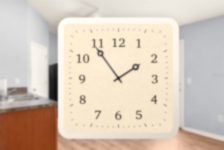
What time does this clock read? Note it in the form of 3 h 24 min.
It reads 1 h 54 min
